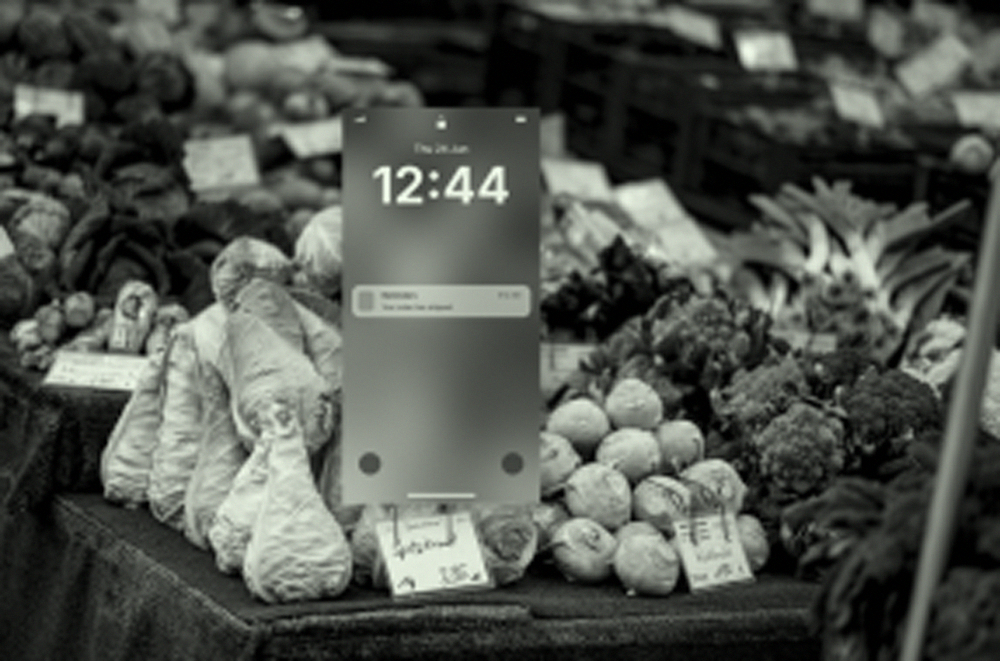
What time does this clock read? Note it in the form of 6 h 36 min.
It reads 12 h 44 min
